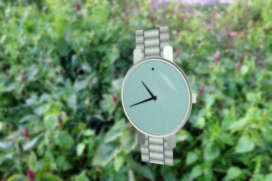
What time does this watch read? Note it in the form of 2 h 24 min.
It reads 10 h 42 min
